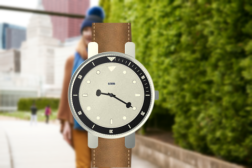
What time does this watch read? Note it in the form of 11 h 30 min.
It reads 9 h 20 min
